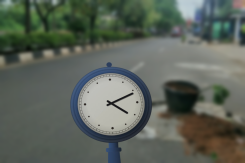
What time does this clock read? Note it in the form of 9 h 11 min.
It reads 4 h 11 min
